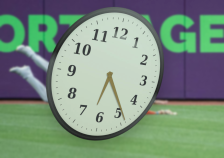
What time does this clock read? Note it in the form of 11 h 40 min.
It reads 6 h 24 min
